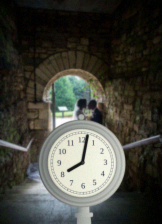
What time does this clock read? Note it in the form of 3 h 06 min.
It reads 8 h 02 min
